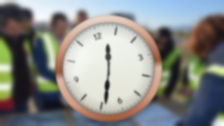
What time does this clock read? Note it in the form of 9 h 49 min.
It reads 12 h 34 min
